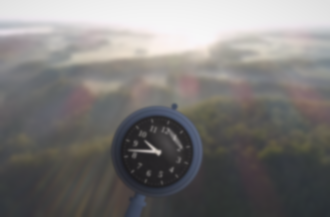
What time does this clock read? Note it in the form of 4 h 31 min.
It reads 9 h 42 min
